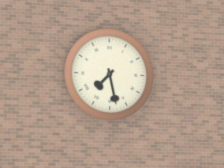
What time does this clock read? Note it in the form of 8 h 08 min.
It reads 7 h 28 min
